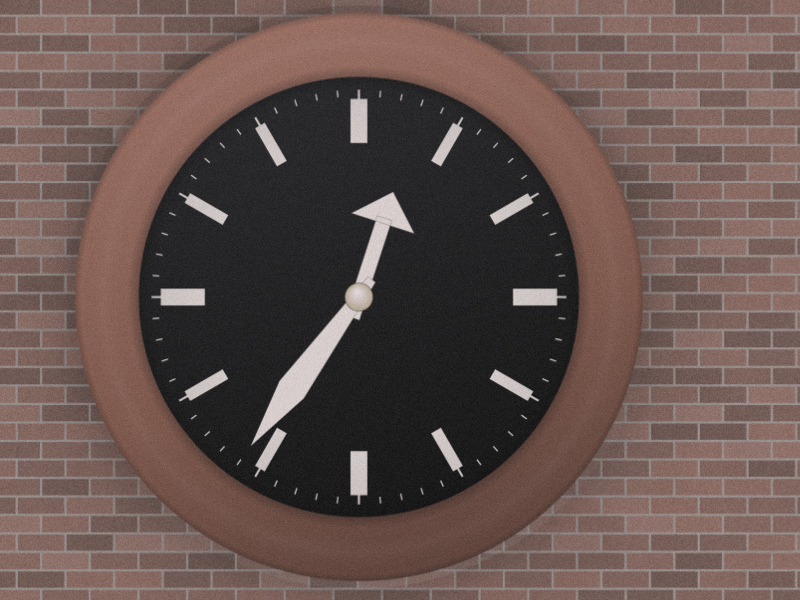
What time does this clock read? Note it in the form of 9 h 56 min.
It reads 12 h 36 min
